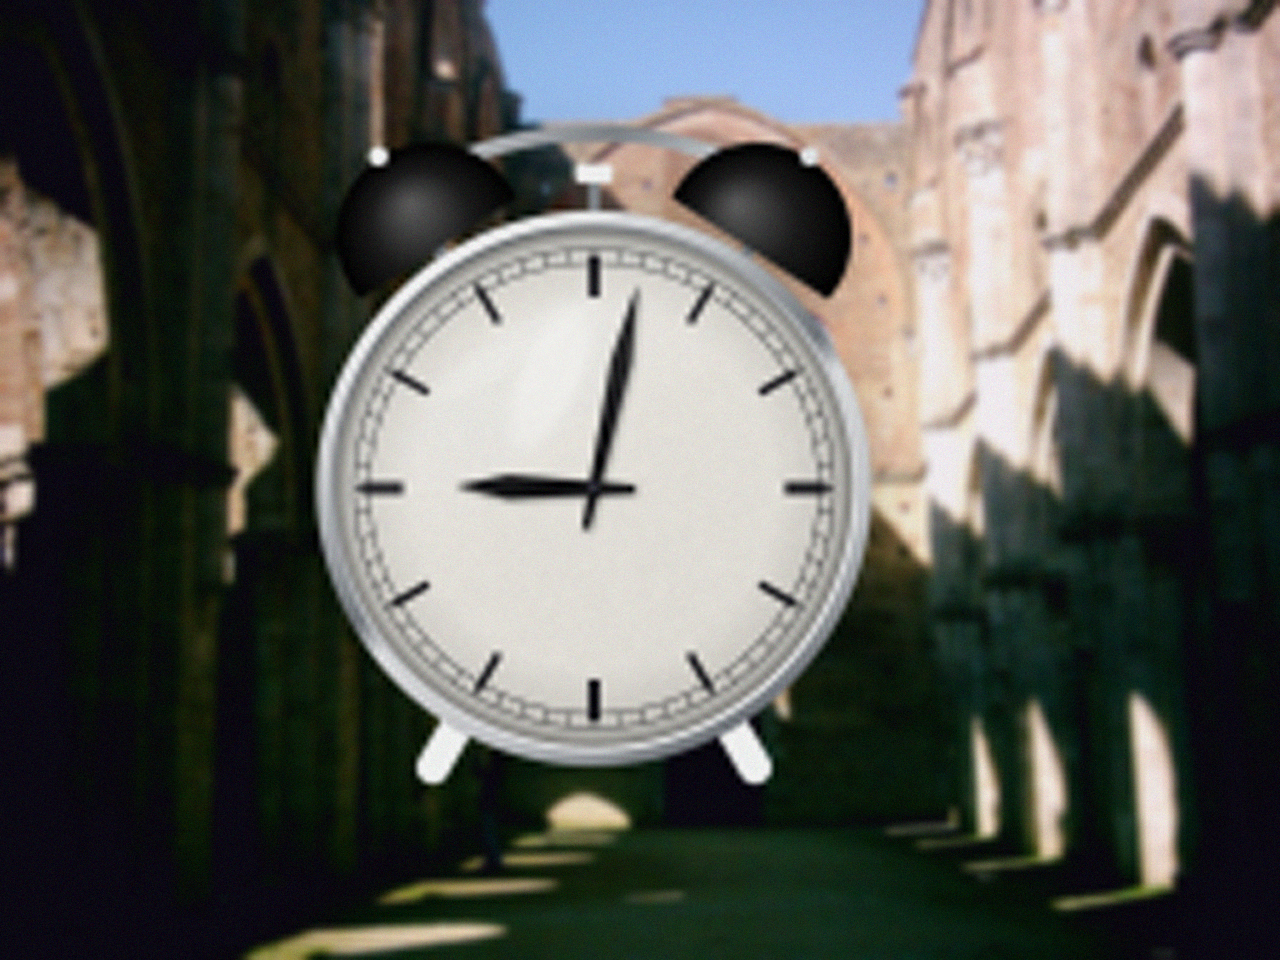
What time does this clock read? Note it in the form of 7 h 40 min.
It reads 9 h 02 min
